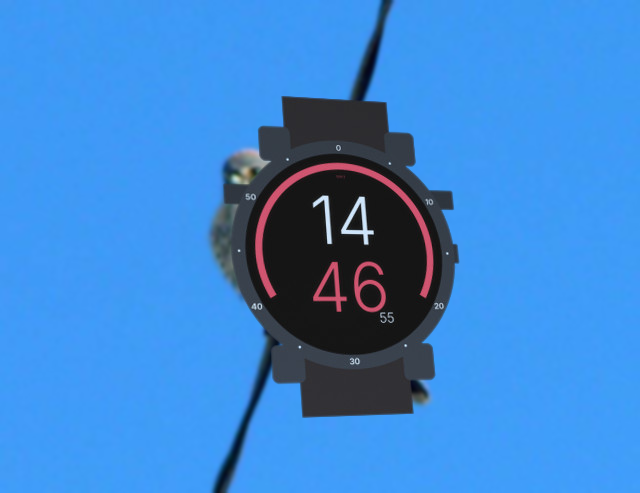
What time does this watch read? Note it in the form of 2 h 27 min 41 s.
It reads 14 h 46 min 55 s
